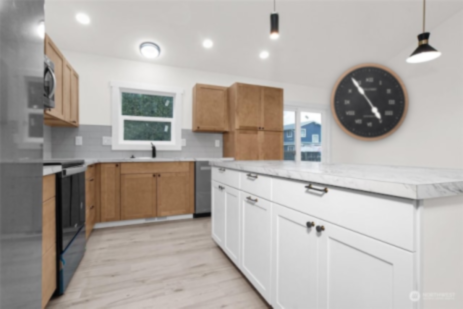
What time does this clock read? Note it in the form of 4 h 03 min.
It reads 4 h 54 min
